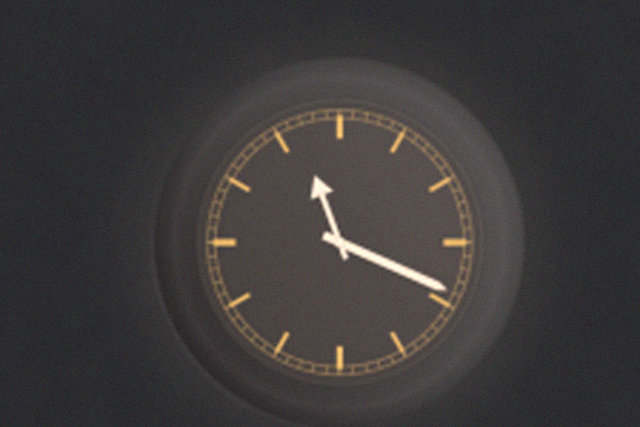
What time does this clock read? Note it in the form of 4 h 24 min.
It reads 11 h 19 min
